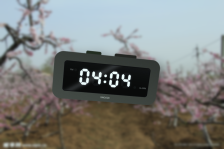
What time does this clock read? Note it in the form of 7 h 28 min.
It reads 4 h 04 min
